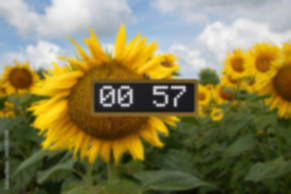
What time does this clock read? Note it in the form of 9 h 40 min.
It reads 0 h 57 min
